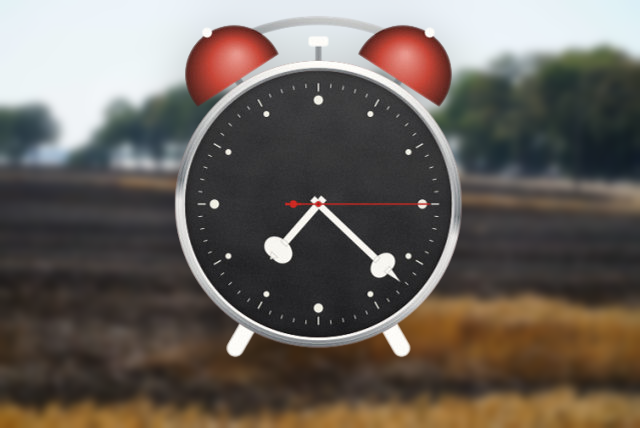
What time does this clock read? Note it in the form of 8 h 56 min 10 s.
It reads 7 h 22 min 15 s
